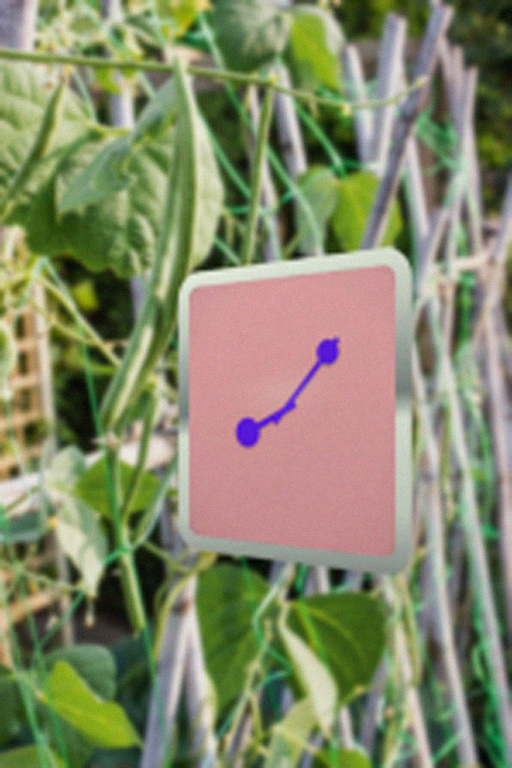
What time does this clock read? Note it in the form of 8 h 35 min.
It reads 8 h 07 min
